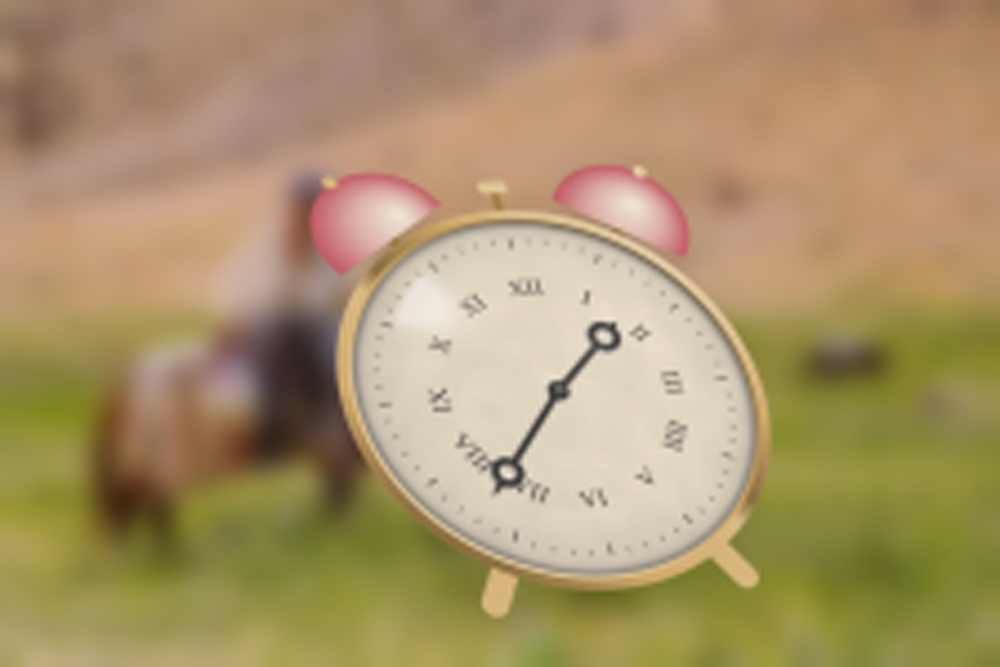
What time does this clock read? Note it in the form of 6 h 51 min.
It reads 1 h 37 min
